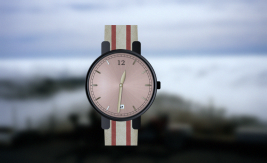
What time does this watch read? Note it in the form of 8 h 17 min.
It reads 12 h 31 min
